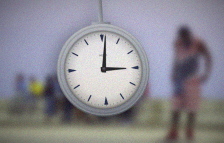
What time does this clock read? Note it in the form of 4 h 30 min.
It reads 3 h 01 min
